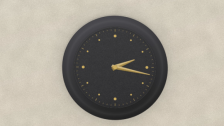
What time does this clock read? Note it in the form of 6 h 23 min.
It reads 2 h 17 min
